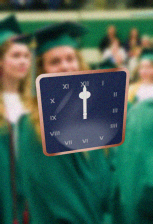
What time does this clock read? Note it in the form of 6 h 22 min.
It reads 12 h 00 min
